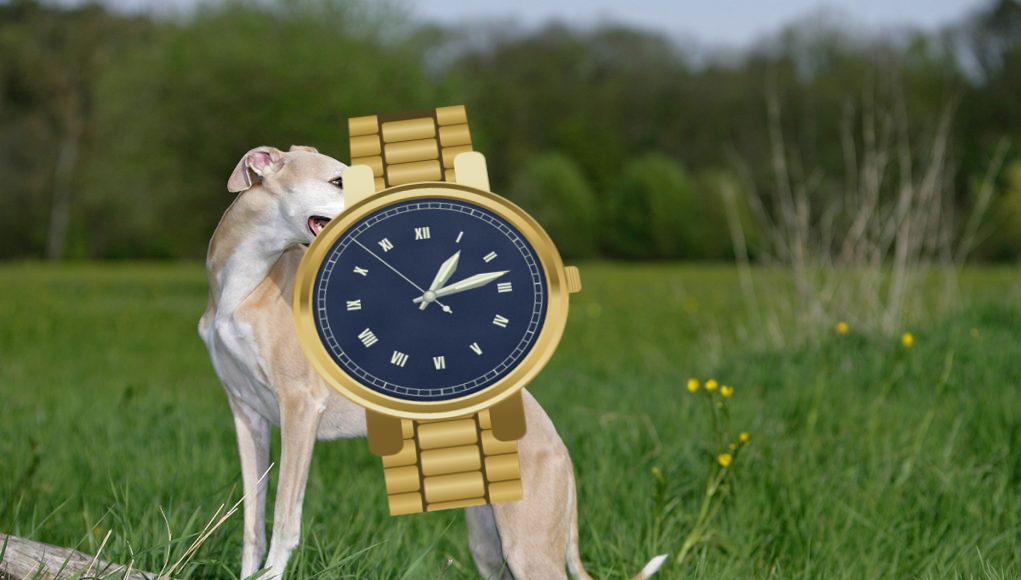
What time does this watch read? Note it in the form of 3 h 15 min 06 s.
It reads 1 h 12 min 53 s
